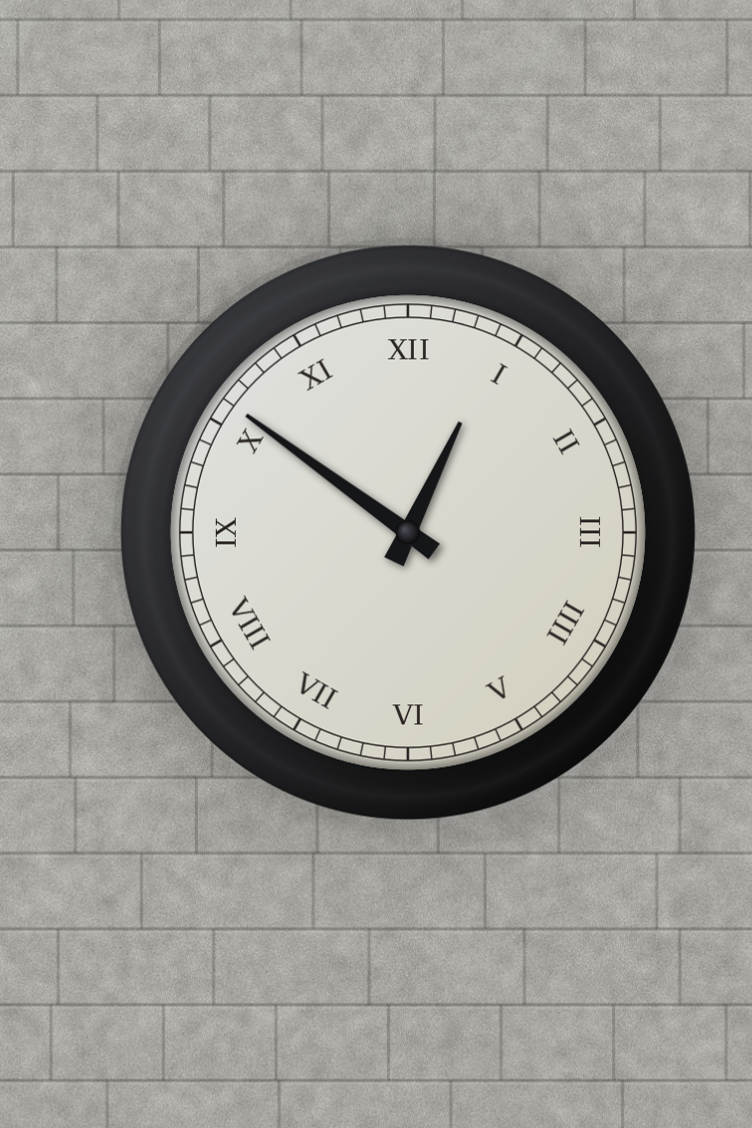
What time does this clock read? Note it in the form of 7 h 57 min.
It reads 12 h 51 min
